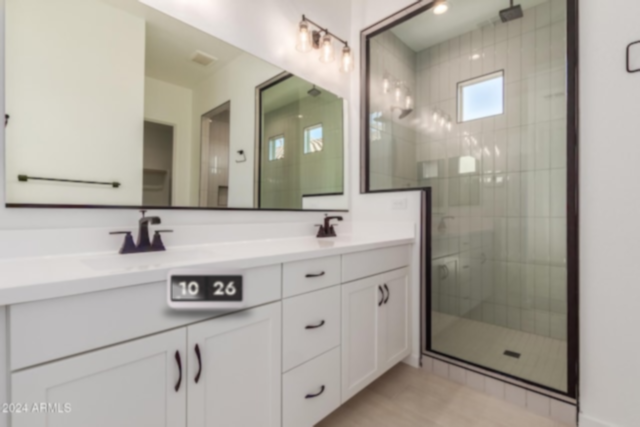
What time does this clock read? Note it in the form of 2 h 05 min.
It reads 10 h 26 min
